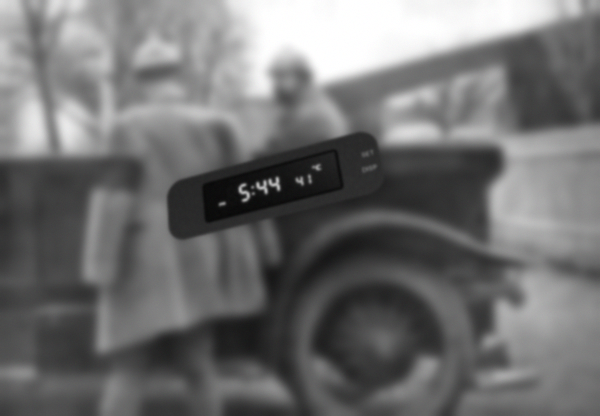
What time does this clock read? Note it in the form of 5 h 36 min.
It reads 5 h 44 min
